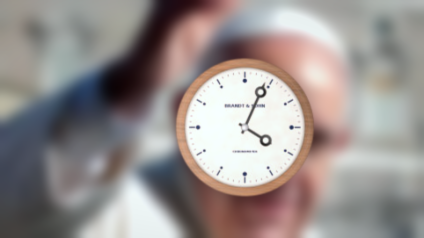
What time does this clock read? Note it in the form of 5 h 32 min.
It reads 4 h 04 min
